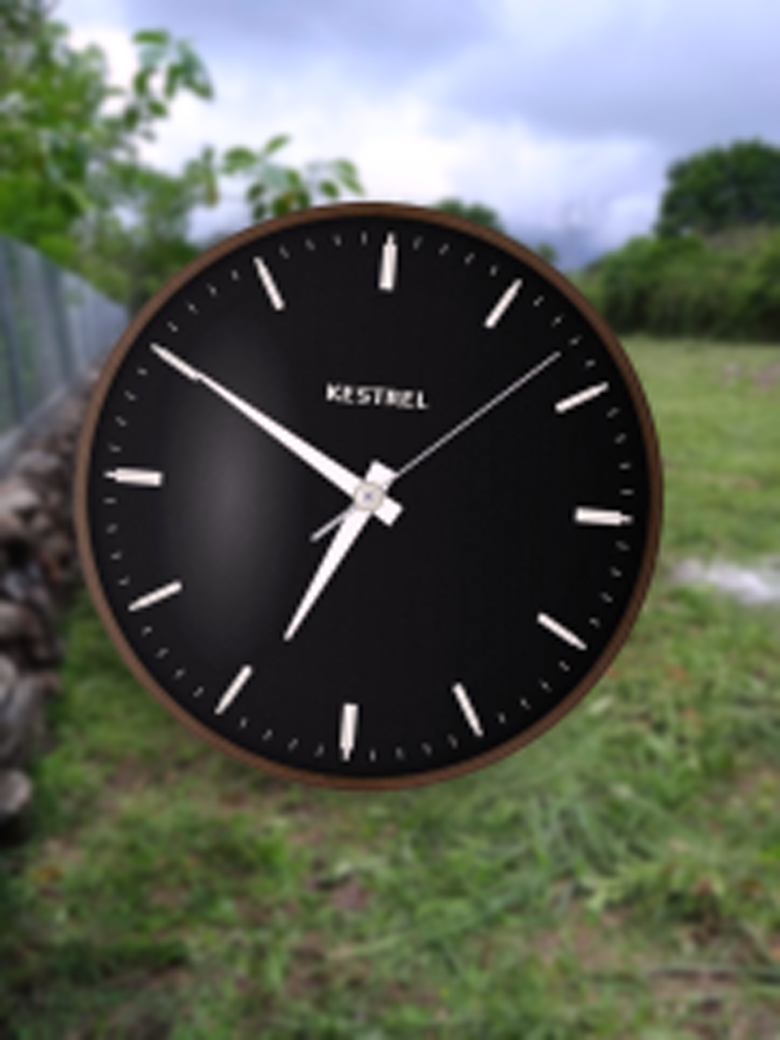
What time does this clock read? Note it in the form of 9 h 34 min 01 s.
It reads 6 h 50 min 08 s
